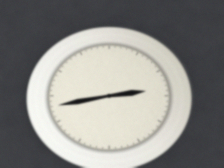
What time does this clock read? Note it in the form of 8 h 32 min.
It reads 2 h 43 min
